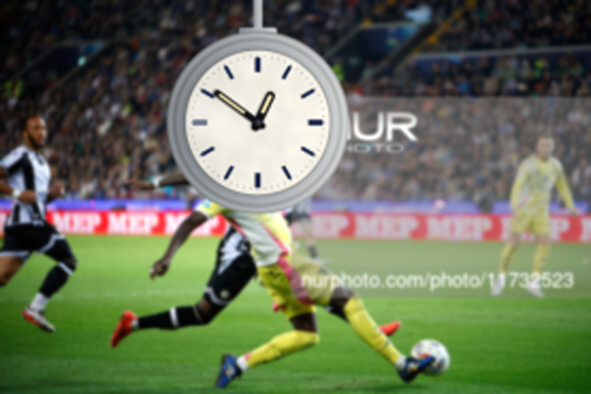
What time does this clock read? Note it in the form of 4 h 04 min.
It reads 12 h 51 min
